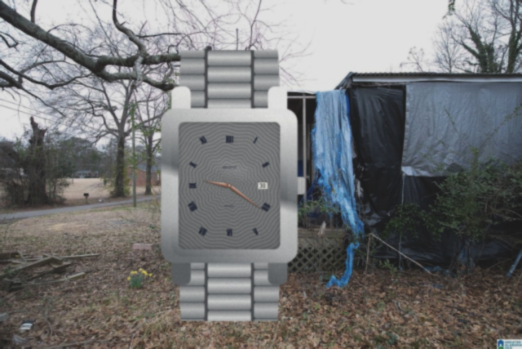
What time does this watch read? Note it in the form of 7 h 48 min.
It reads 9 h 21 min
